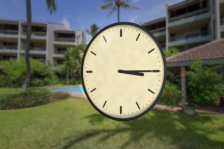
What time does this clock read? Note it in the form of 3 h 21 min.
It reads 3 h 15 min
